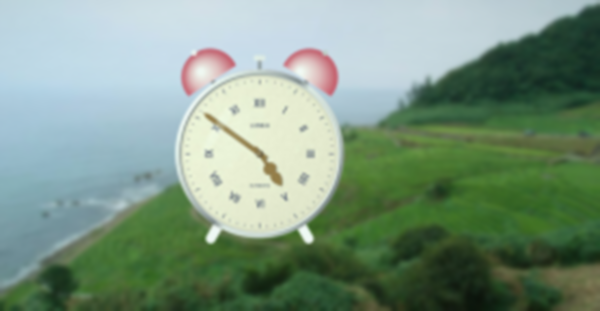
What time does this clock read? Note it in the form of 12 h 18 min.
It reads 4 h 51 min
